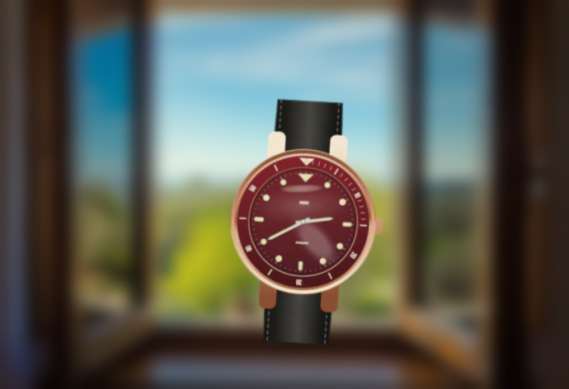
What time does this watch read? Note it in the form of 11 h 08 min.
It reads 2 h 40 min
